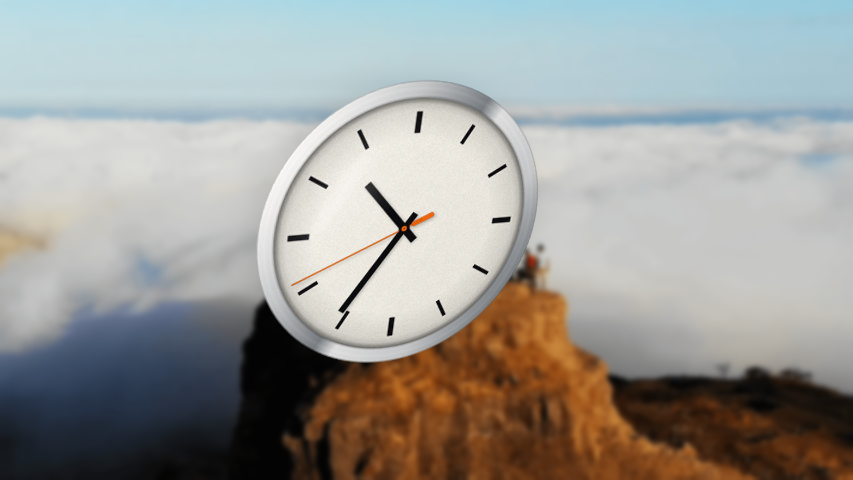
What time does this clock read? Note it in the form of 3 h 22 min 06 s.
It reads 10 h 35 min 41 s
